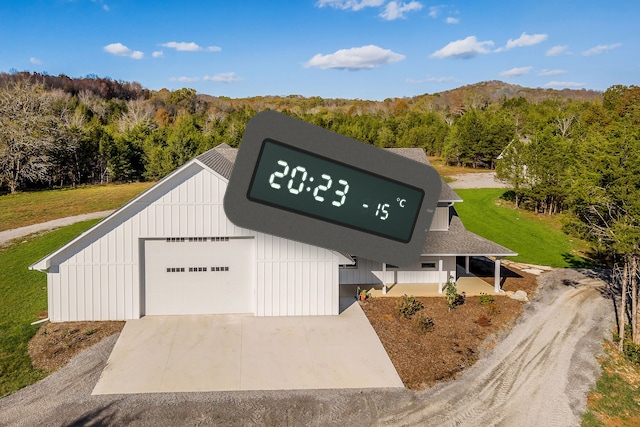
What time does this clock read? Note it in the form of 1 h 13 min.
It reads 20 h 23 min
